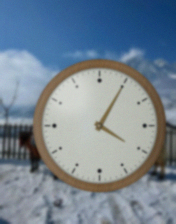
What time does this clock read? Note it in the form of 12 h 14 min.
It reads 4 h 05 min
